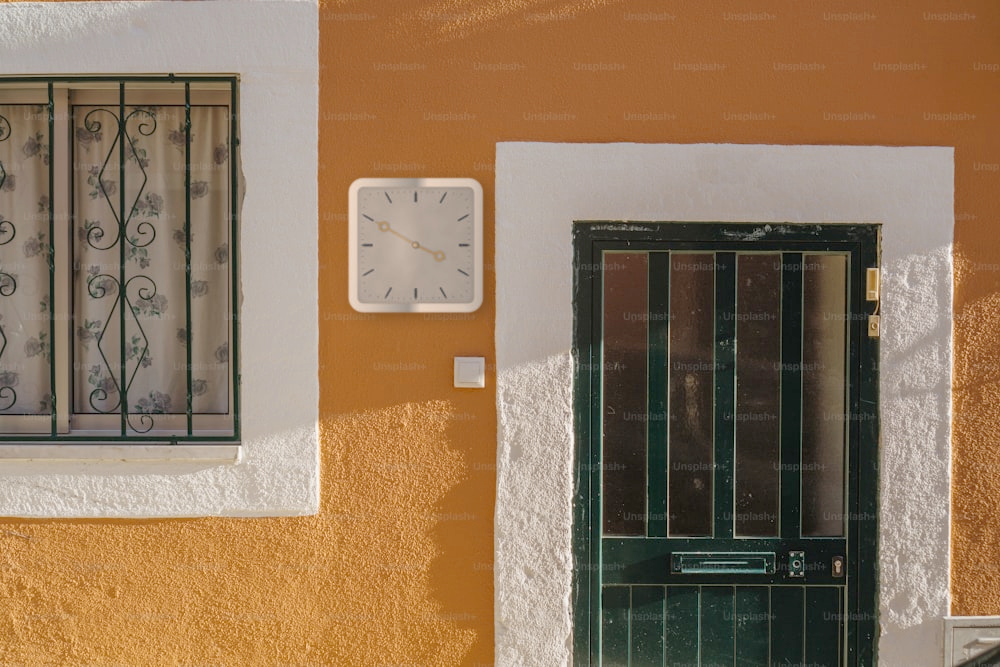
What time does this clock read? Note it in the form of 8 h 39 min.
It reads 3 h 50 min
